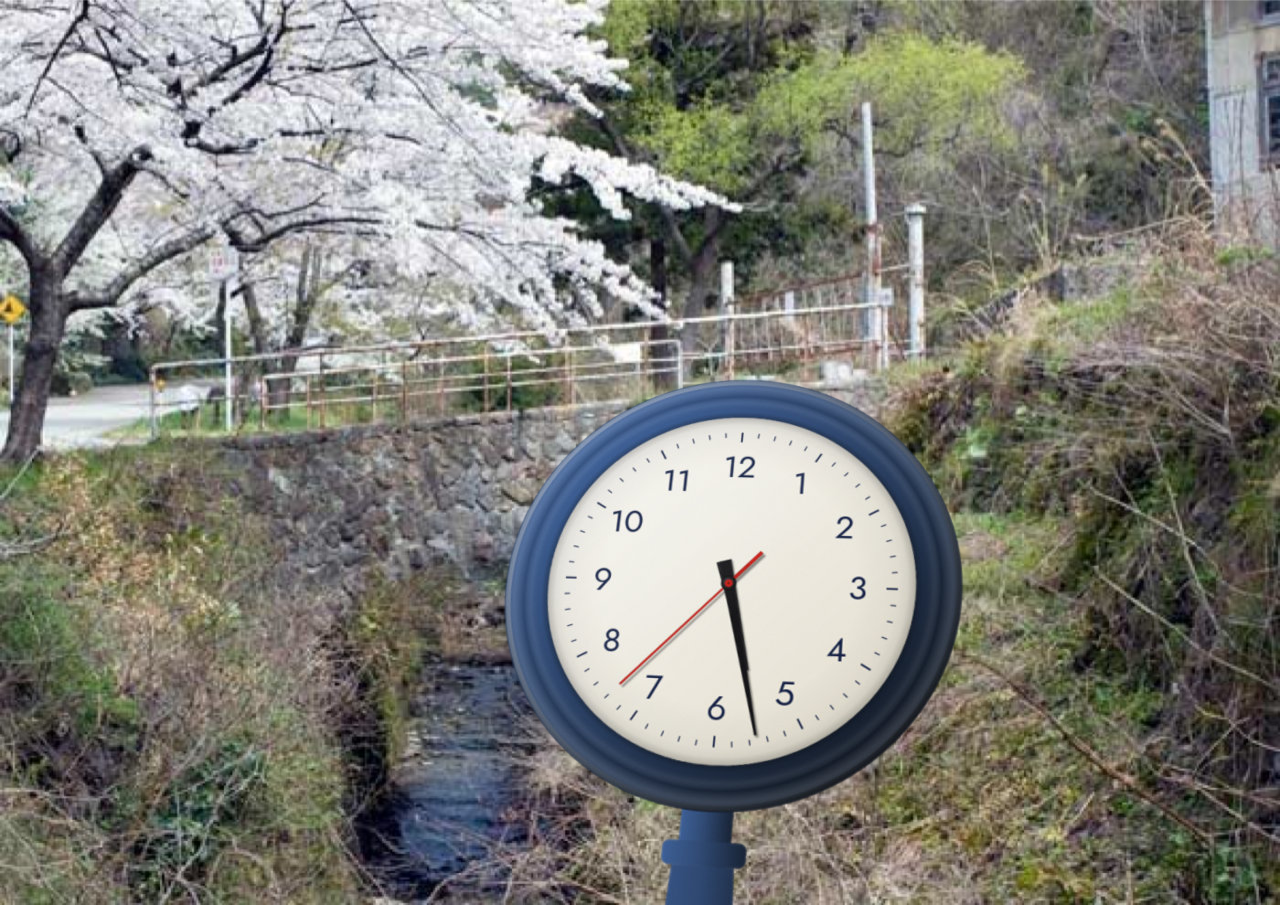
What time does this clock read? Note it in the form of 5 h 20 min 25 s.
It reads 5 h 27 min 37 s
